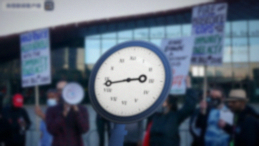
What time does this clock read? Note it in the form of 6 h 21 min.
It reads 2 h 43 min
